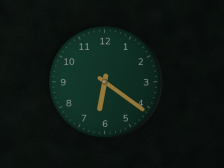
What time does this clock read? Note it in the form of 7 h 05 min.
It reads 6 h 21 min
